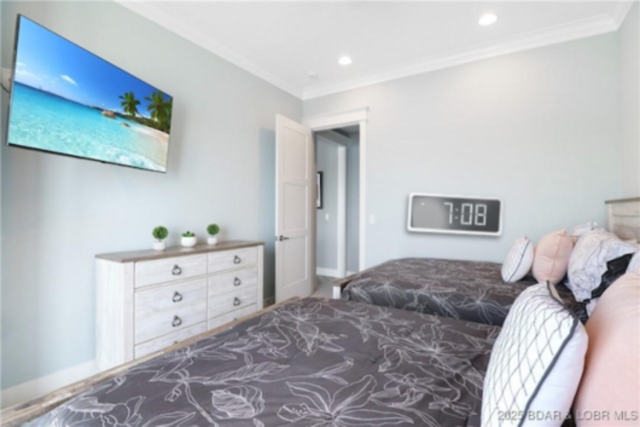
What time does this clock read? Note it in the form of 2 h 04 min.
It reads 7 h 08 min
